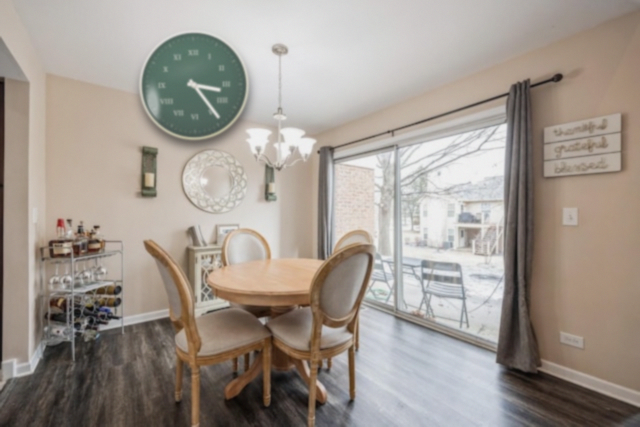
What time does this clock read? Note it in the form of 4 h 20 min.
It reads 3 h 24 min
